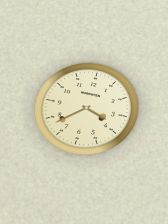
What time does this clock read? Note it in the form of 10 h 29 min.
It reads 3 h 38 min
